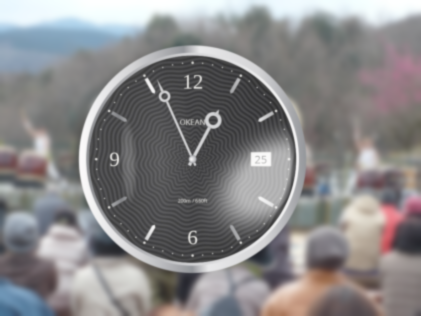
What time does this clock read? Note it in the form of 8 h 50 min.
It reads 12 h 56 min
